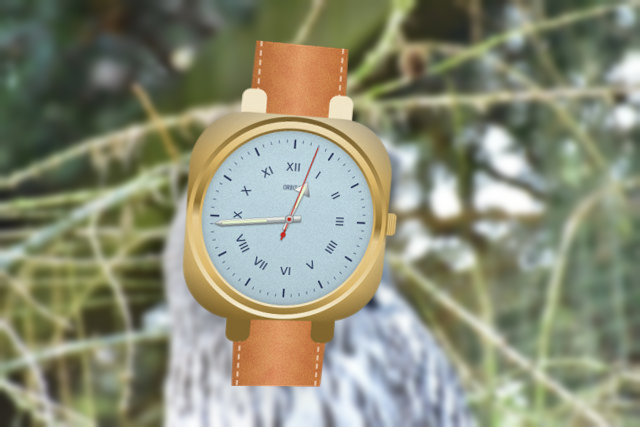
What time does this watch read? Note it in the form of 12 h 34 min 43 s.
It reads 12 h 44 min 03 s
